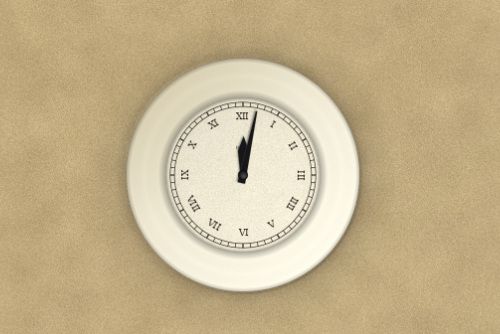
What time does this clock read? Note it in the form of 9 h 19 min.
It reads 12 h 02 min
